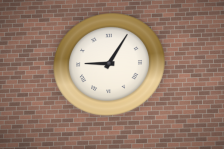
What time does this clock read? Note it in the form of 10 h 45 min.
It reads 9 h 05 min
